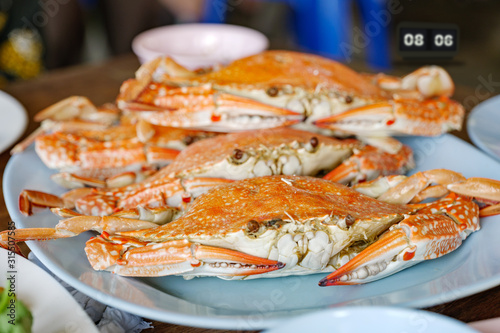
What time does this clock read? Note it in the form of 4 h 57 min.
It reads 8 h 06 min
